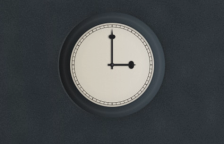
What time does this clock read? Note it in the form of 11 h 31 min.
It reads 3 h 00 min
